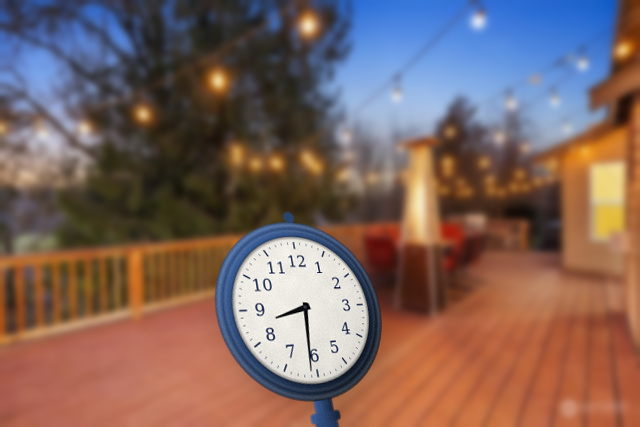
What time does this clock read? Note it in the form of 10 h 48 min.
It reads 8 h 31 min
